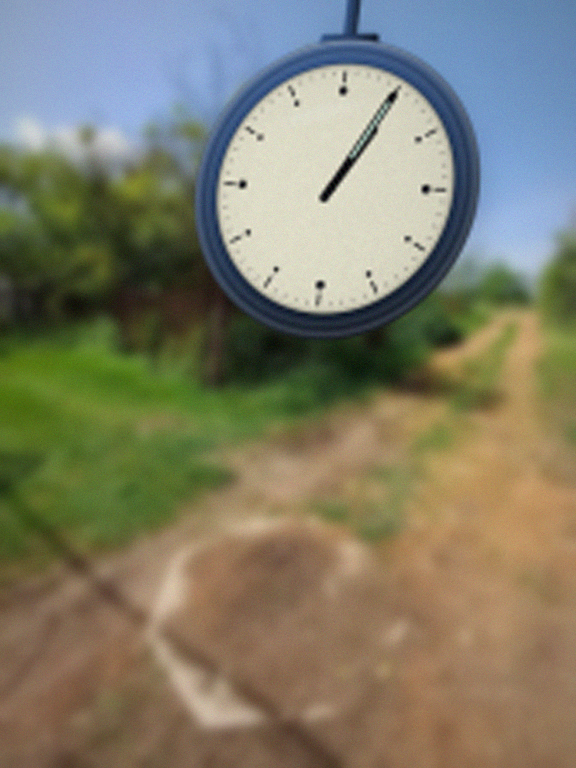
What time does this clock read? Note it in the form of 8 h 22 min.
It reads 1 h 05 min
